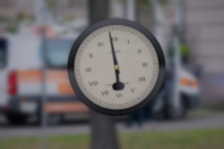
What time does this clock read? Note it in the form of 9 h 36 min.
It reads 5 h 59 min
